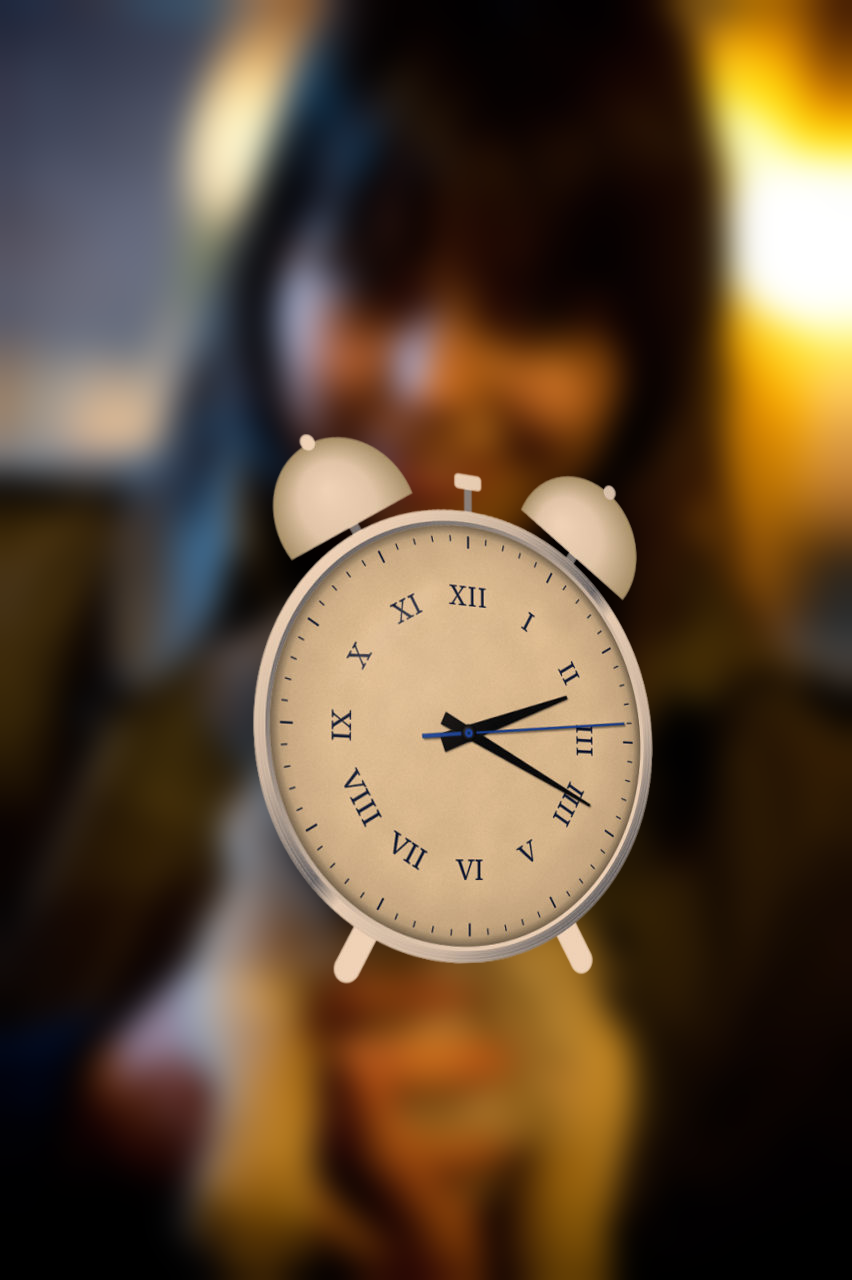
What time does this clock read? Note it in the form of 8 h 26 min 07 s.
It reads 2 h 19 min 14 s
